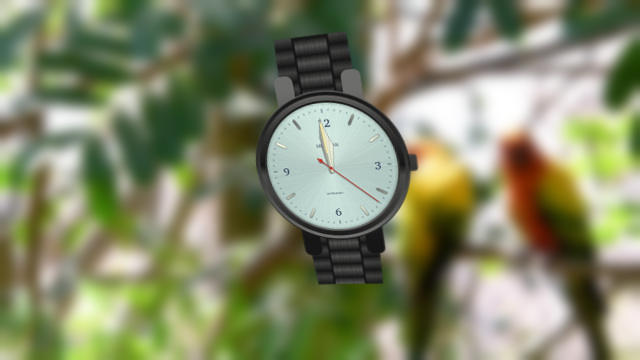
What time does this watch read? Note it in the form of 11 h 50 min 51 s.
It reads 11 h 59 min 22 s
